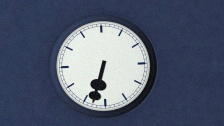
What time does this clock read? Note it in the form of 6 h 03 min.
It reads 6 h 33 min
